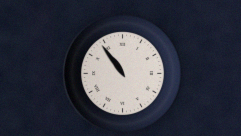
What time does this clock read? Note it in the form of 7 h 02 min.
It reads 10 h 54 min
